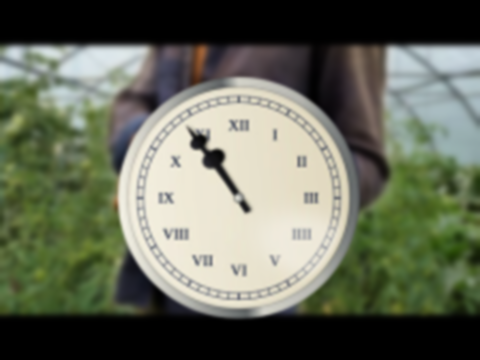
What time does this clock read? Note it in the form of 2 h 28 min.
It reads 10 h 54 min
